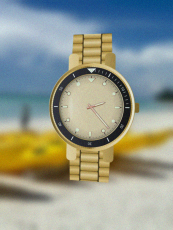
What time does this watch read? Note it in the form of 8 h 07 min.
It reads 2 h 23 min
